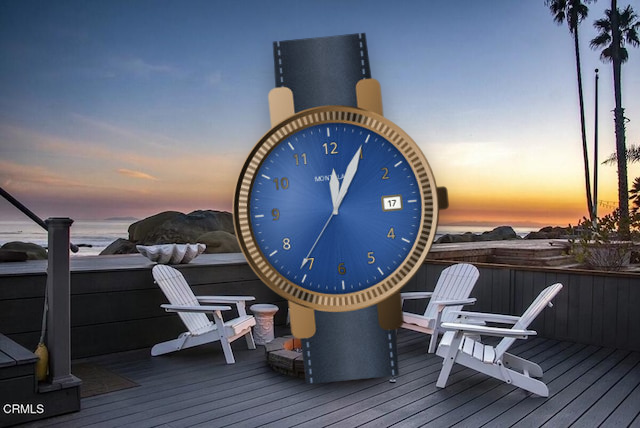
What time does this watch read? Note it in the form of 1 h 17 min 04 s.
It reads 12 h 04 min 36 s
